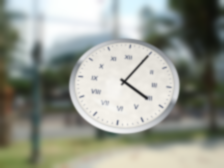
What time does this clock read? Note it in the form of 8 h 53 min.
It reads 4 h 05 min
